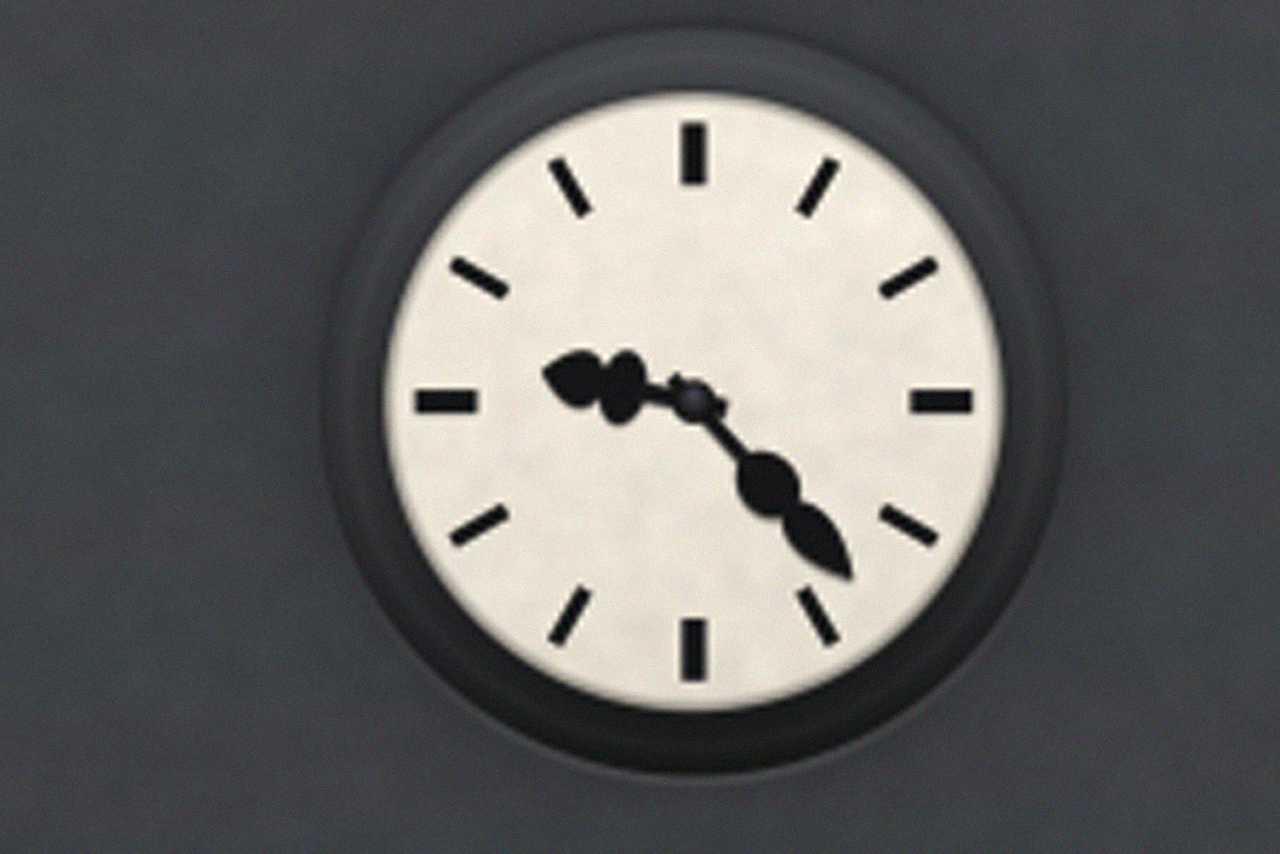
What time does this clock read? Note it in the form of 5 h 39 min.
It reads 9 h 23 min
